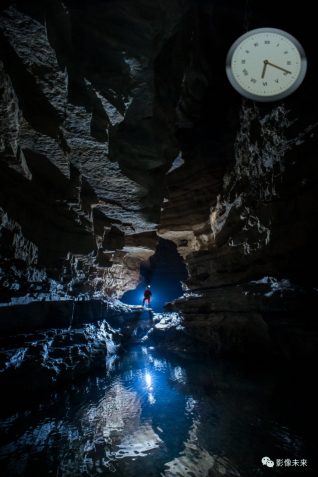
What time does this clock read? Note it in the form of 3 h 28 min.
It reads 6 h 19 min
